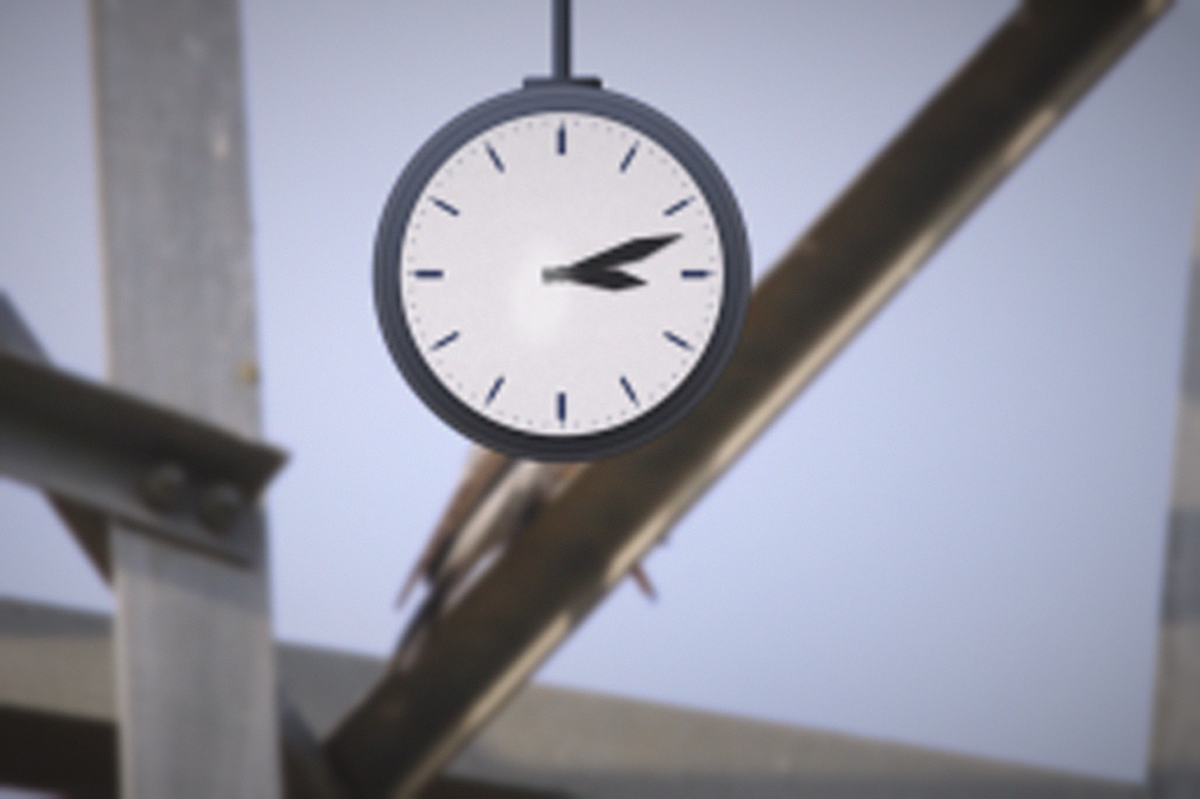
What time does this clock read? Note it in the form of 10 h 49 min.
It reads 3 h 12 min
